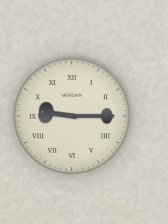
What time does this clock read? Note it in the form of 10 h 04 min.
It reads 9 h 15 min
